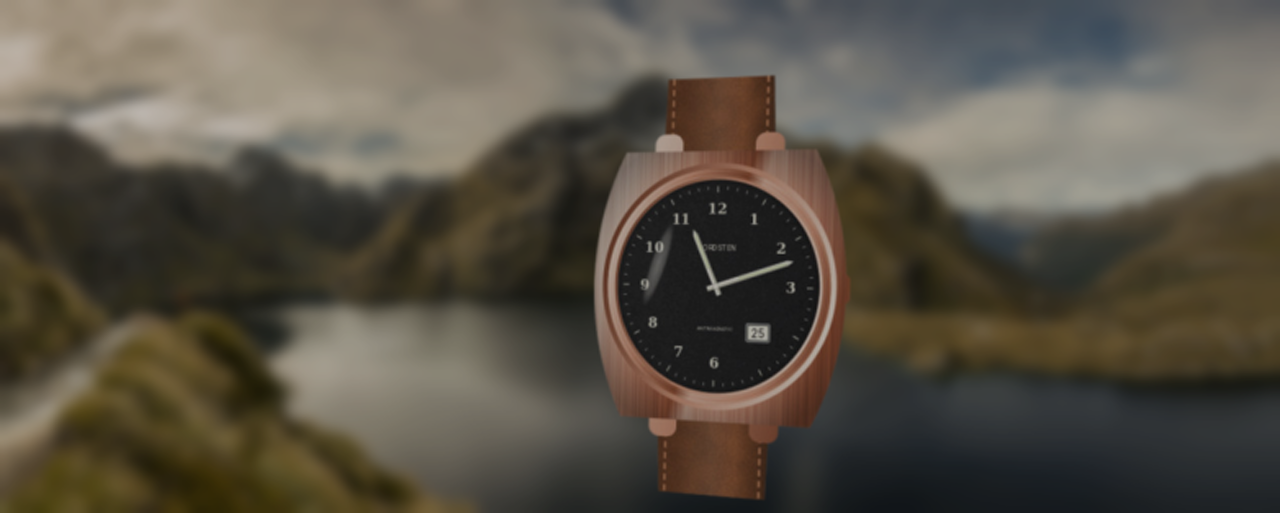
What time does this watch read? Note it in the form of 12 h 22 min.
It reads 11 h 12 min
